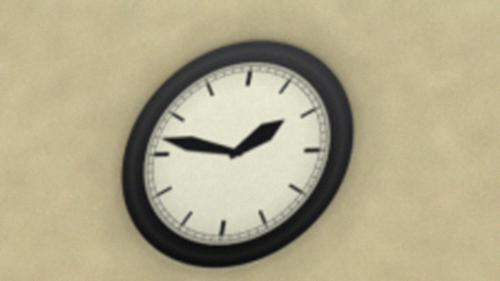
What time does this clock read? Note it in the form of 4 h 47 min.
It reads 1 h 47 min
